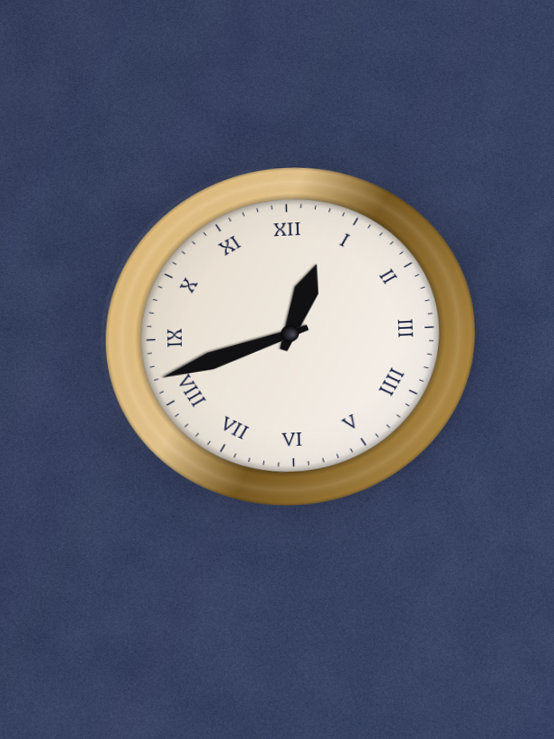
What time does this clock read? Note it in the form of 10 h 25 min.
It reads 12 h 42 min
